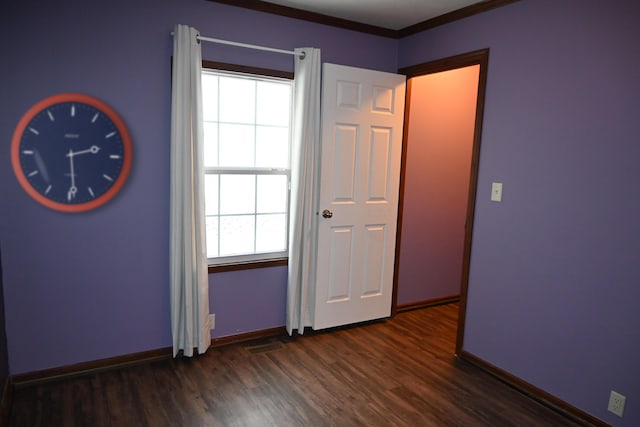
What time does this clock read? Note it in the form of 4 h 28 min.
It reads 2 h 29 min
